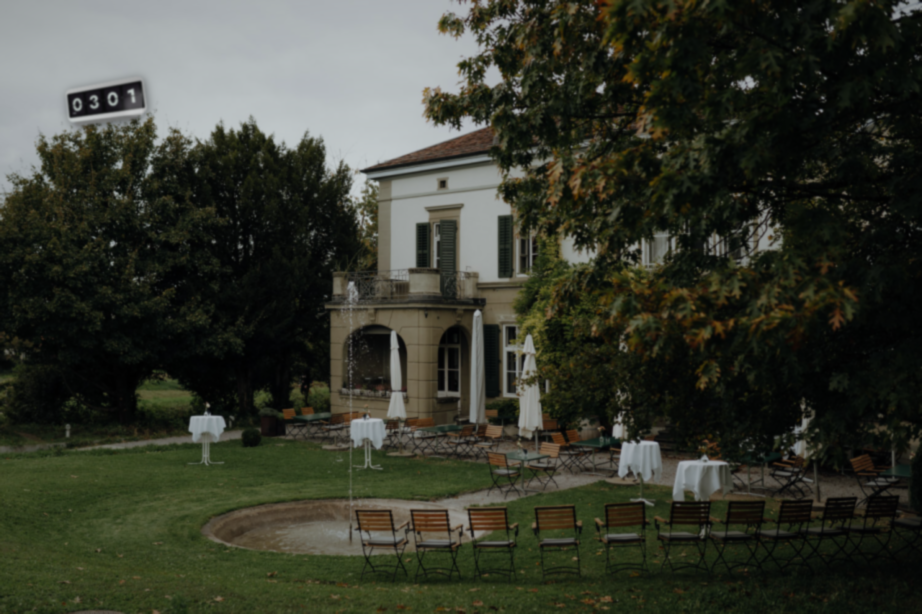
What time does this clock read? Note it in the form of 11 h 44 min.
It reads 3 h 01 min
